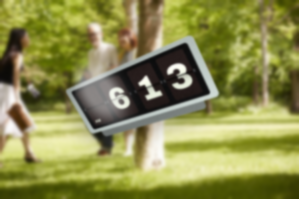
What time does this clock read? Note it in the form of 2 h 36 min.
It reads 6 h 13 min
